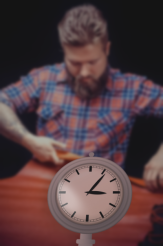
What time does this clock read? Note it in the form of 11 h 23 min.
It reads 3 h 06 min
